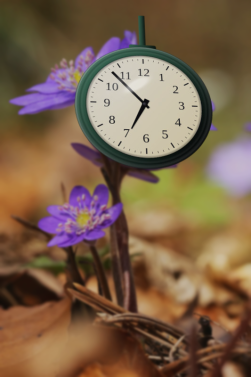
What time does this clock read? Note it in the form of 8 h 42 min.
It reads 6 h 53 min
